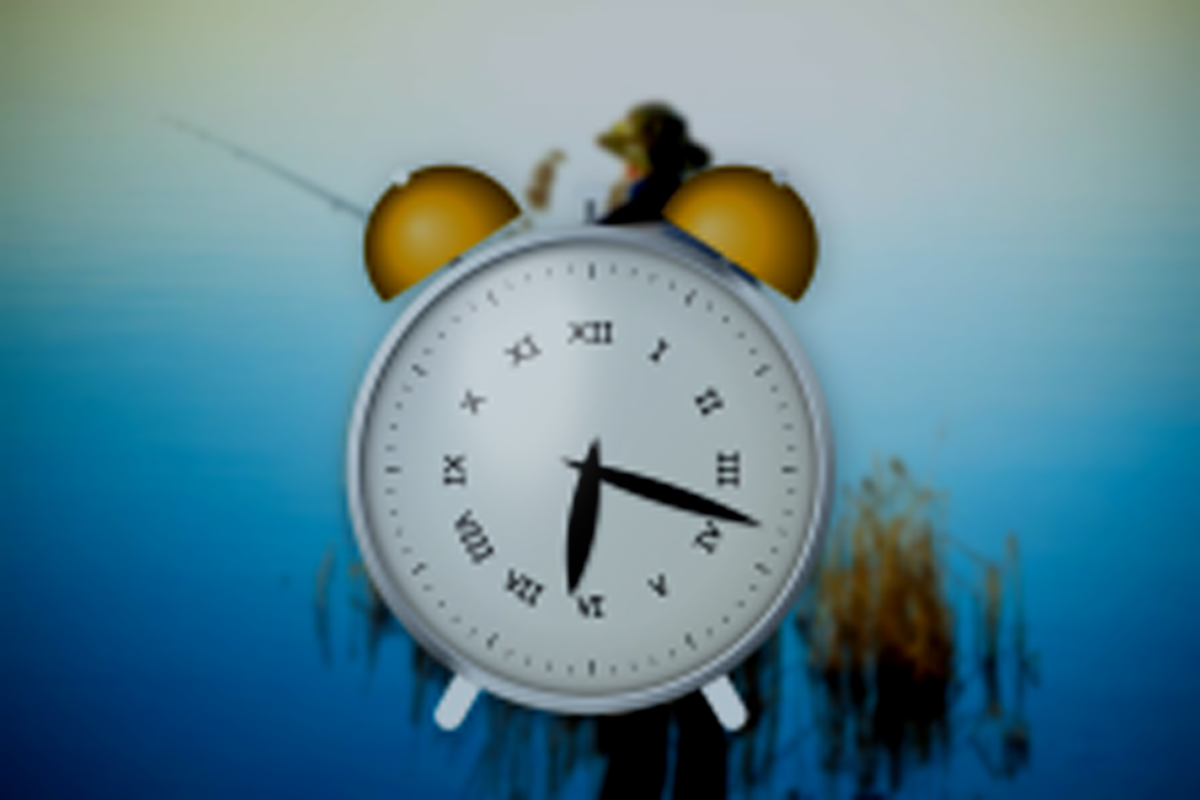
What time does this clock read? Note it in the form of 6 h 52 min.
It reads 6 h 18 min
